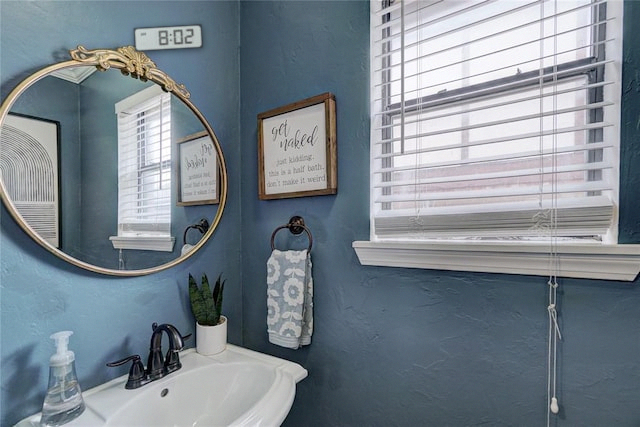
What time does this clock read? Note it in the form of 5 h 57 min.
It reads 8 h 02 min
